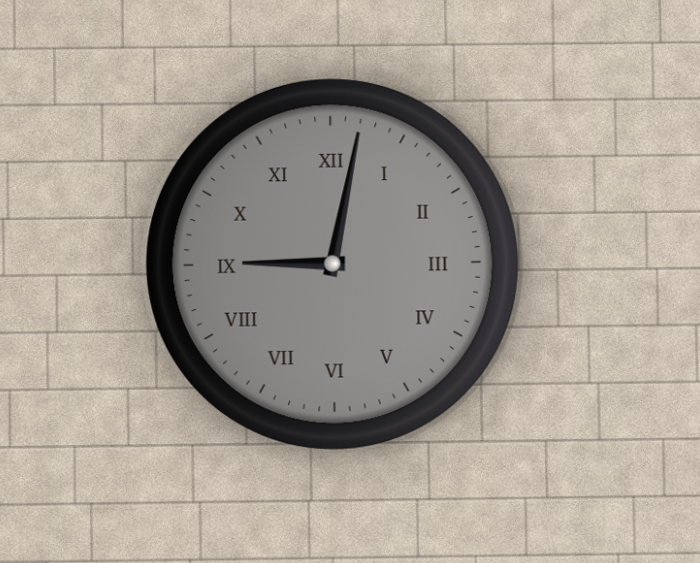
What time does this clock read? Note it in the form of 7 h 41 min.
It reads 9 h 02 min
